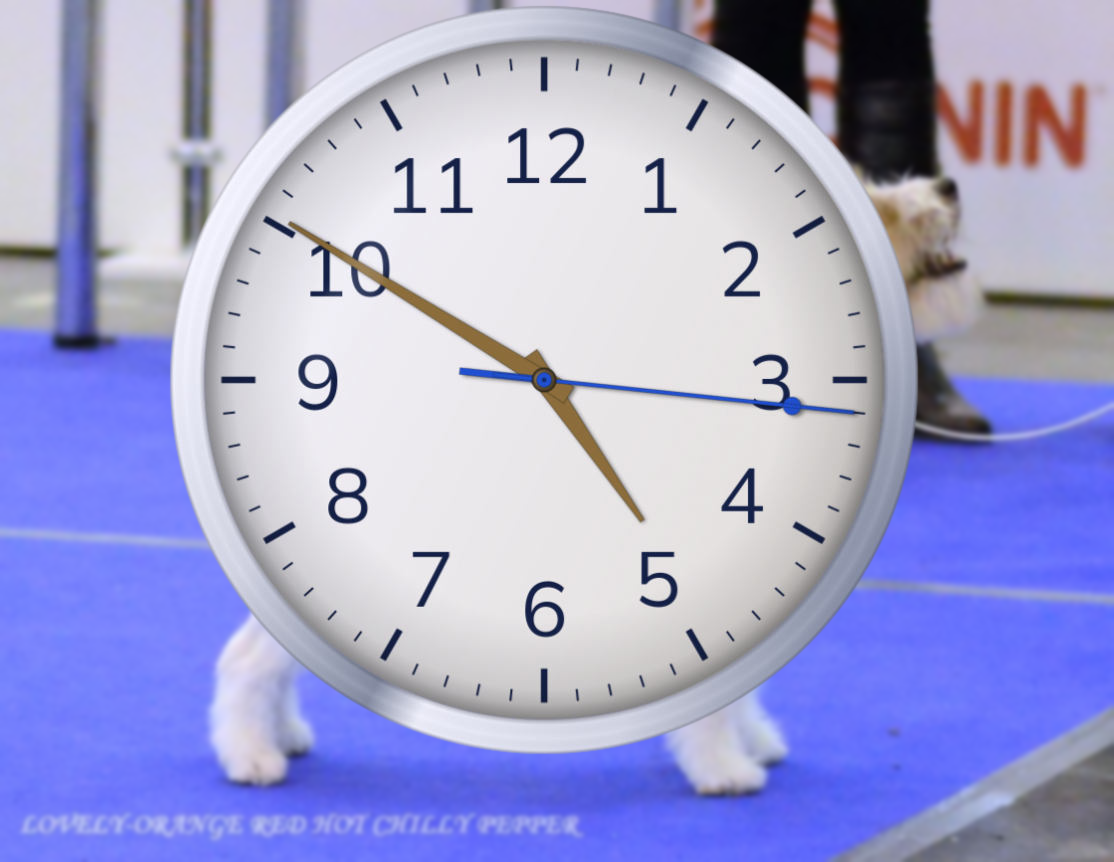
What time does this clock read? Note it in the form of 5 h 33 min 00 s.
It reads 4 h 50 min 16 s
